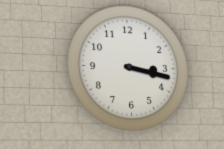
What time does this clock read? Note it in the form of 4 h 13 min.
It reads 3 h 17 min
